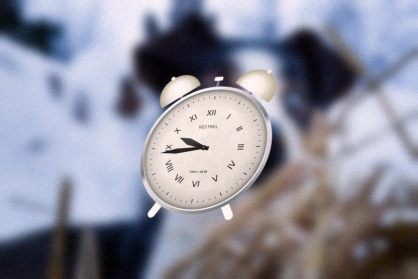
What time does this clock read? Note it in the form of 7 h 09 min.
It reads 9 h 44 min
